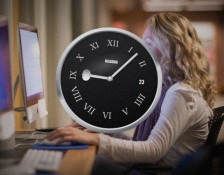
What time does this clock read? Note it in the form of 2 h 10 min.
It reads 9 h 07 min
